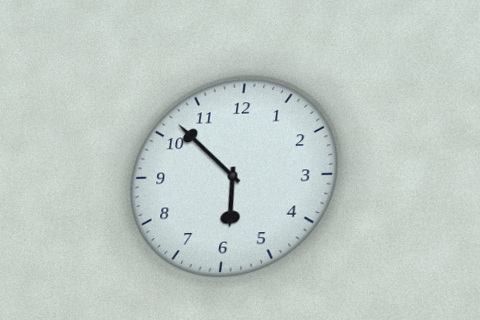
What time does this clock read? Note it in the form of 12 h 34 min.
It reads 5 h 52 min
